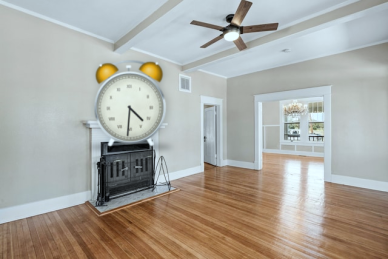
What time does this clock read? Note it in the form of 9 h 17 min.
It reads 4 h 31 min
